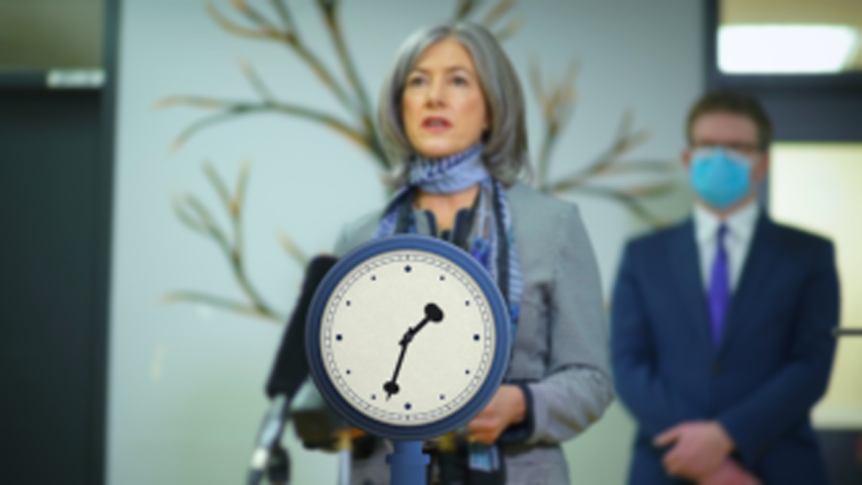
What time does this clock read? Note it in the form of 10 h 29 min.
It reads 1 h 33 min
